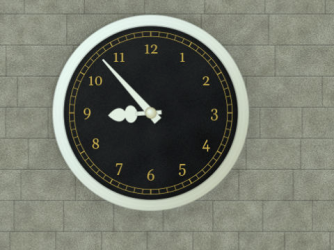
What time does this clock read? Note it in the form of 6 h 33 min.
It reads 8 h 53 min
